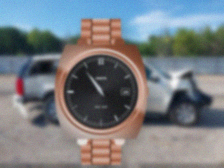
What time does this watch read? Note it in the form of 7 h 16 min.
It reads 10 h 54 min
